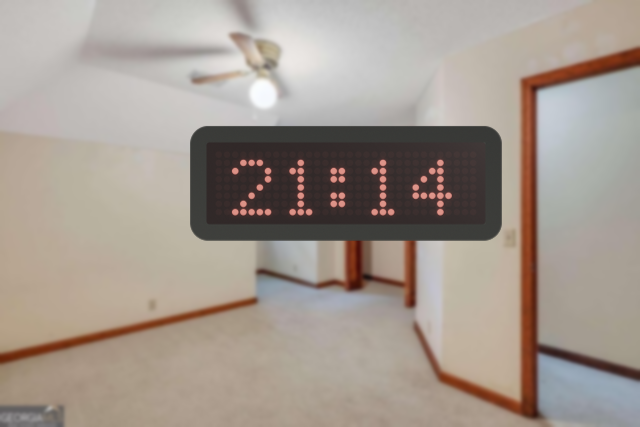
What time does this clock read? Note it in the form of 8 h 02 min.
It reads 21 h 14 min
